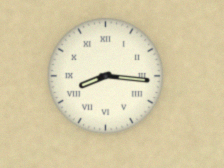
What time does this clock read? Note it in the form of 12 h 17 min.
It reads 8 h 16 min
